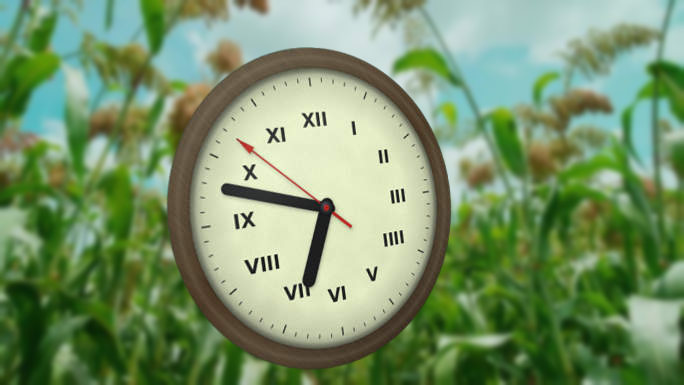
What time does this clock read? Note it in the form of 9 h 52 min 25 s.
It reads 6 h 47 min 52 s
